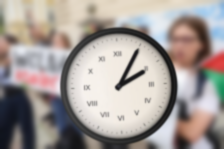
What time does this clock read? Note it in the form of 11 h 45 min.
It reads 2 h 05 min
